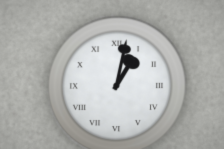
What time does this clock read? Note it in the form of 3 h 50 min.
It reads 1 h 02 min
